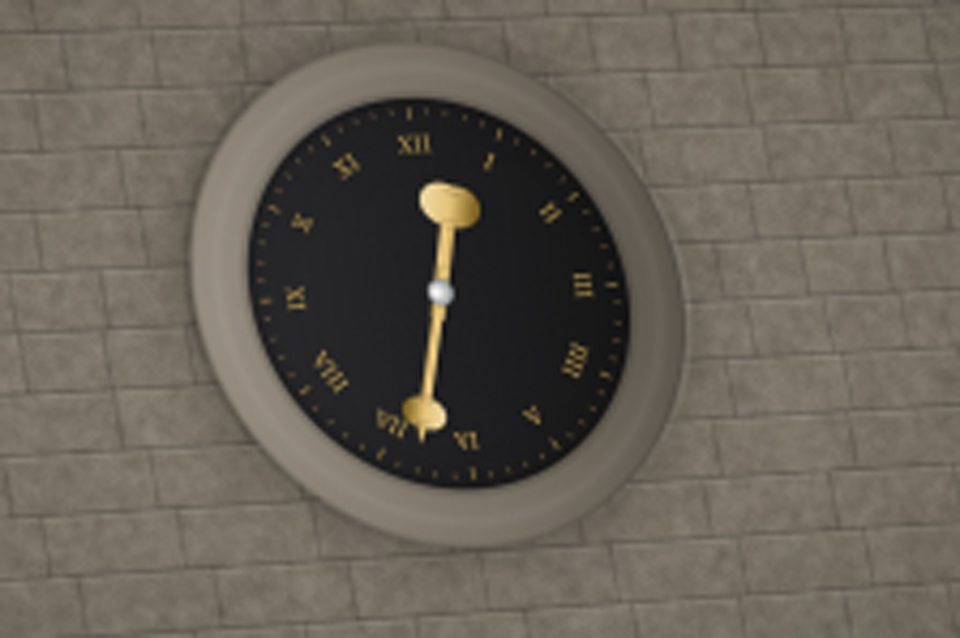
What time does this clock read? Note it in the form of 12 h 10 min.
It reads 12 h 33 min
